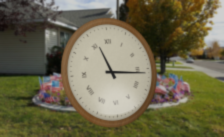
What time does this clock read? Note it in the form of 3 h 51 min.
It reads 11 h 16 min
